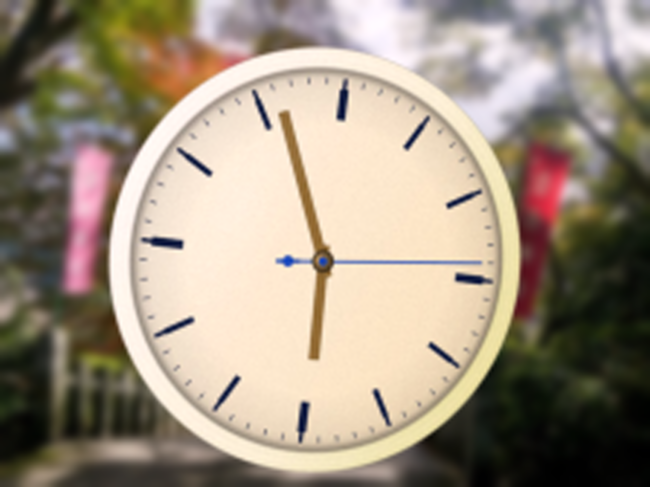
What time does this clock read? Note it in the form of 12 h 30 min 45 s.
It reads 5 h 56 min 14 s
